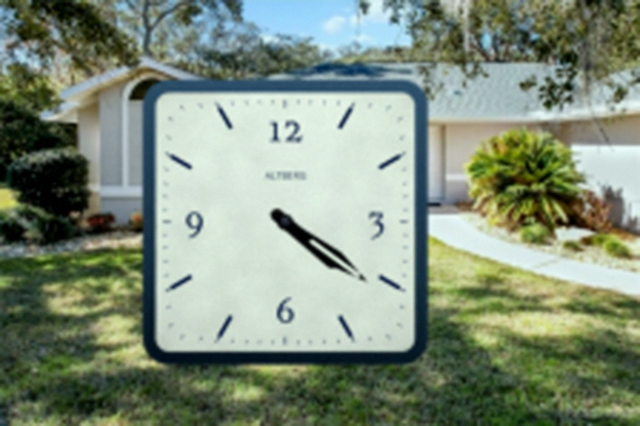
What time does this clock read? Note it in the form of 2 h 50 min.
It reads 4 h 21 min
